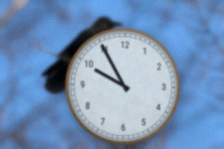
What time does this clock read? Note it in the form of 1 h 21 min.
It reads 9 h 55 min
